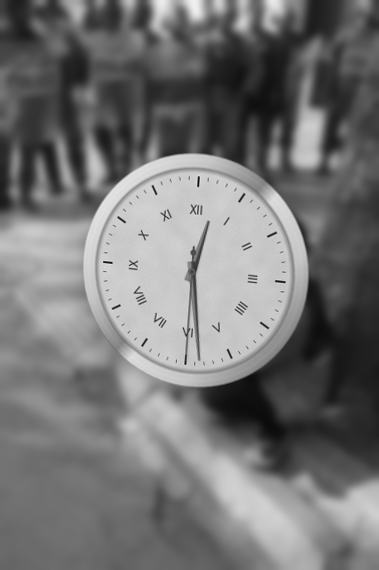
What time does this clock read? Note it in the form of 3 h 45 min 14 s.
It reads 12 h 28 min 30 s
